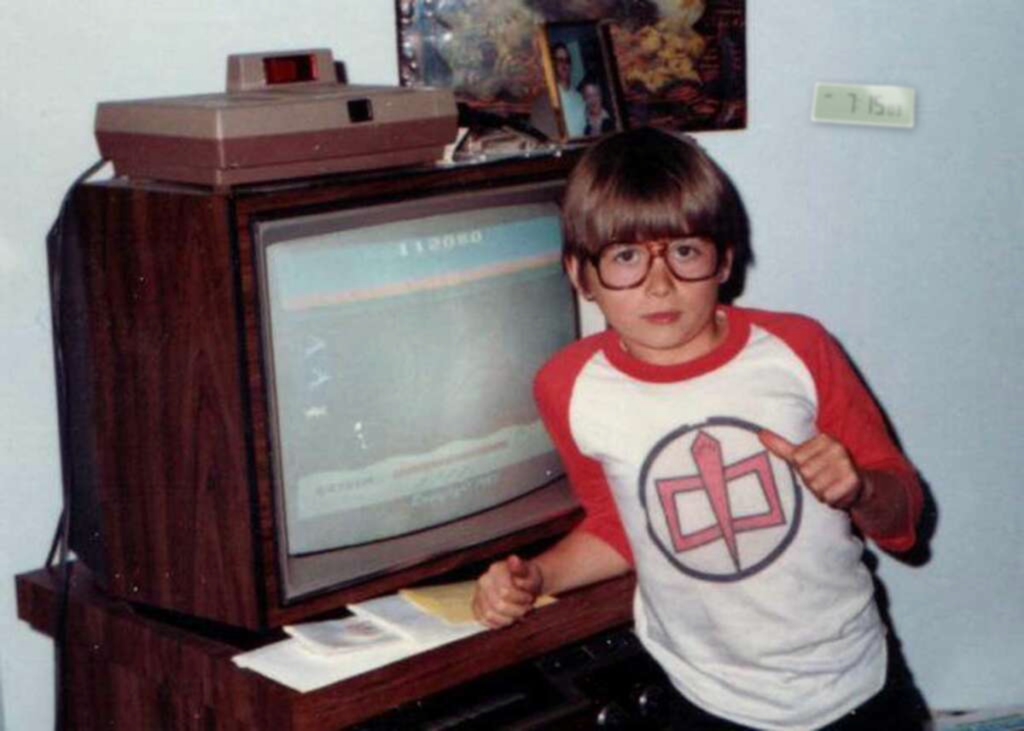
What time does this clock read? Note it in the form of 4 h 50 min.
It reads 7 h 15 min
